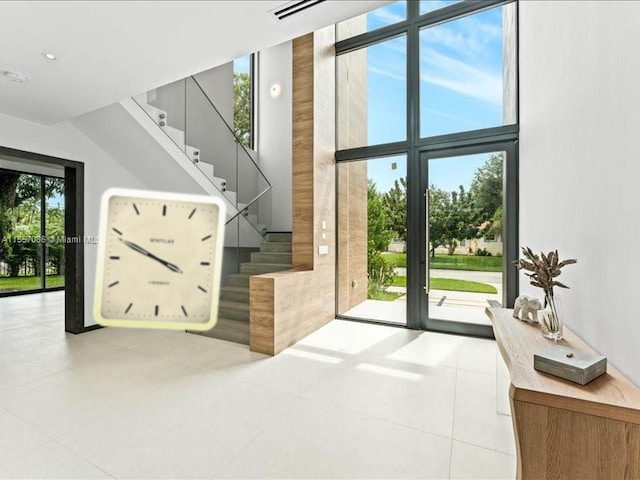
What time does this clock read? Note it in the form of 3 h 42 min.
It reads 3 h 49 min
